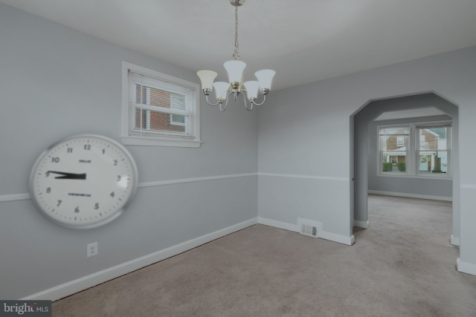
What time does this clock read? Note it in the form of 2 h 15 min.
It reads 8 h 46 min
